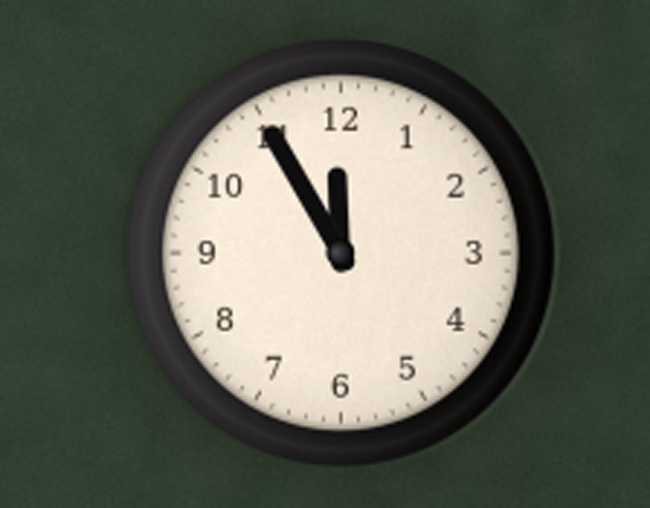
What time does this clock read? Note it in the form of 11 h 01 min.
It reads 11 h 55 min
